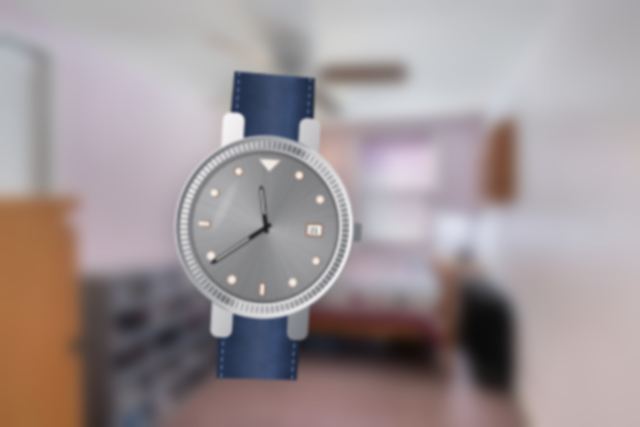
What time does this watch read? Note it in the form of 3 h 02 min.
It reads 11 h 39 min
